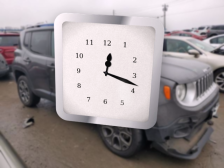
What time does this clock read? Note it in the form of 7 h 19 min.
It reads 12 h 18 min
